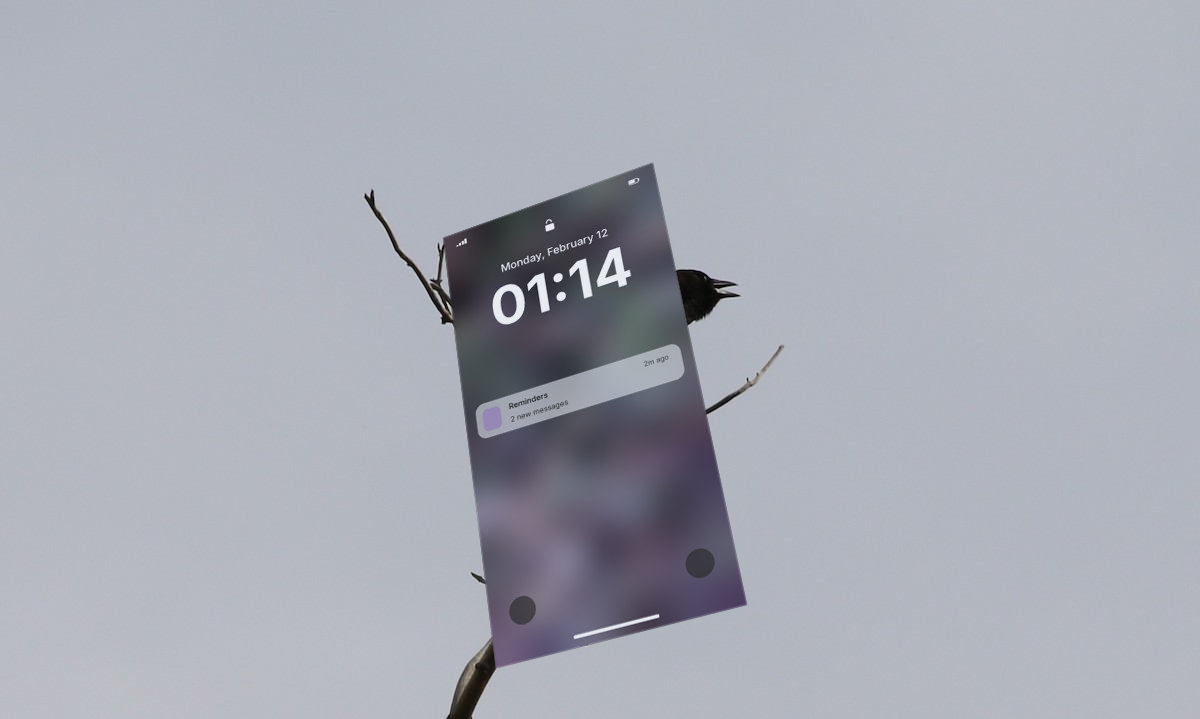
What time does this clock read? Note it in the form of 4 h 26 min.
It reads 1 h 14 min
